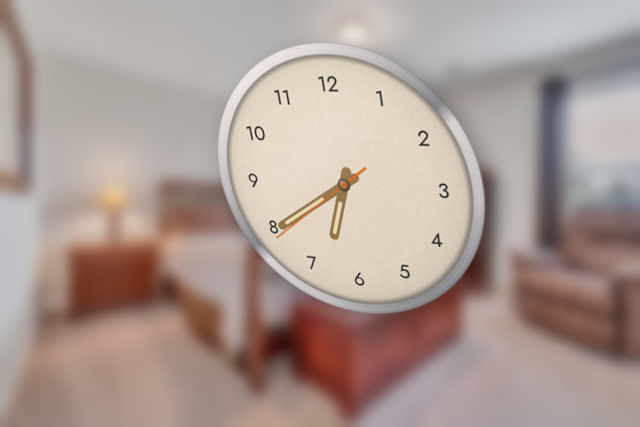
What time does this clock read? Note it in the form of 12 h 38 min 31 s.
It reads 6 h 39 min 39 s
